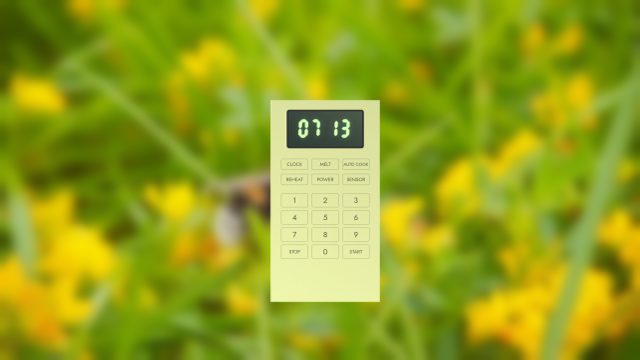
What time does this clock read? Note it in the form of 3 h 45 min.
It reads 7 h 13 min
